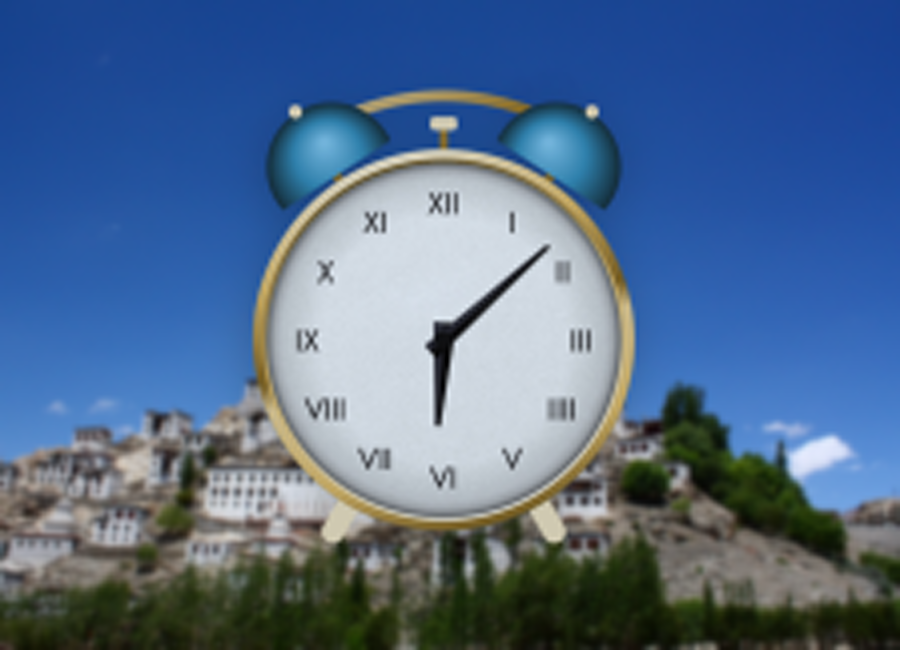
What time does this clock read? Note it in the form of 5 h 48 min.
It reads 6 h 08 min
